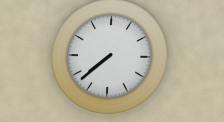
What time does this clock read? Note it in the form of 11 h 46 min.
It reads 7 h 38 min
